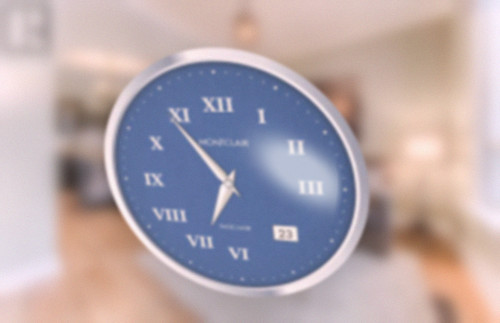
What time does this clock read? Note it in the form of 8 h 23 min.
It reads 6 h 54 min
